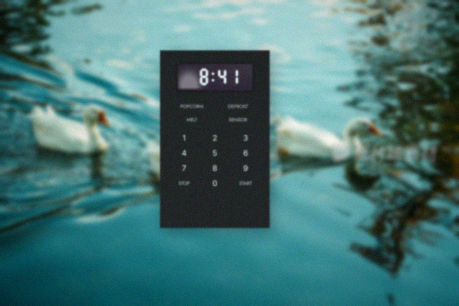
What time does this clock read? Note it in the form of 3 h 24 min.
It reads 8 h 41 min
